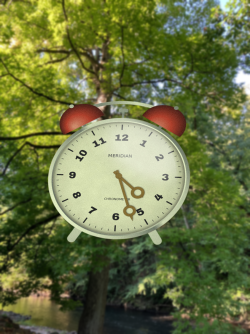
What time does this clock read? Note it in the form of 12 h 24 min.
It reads 4 h 27 min
